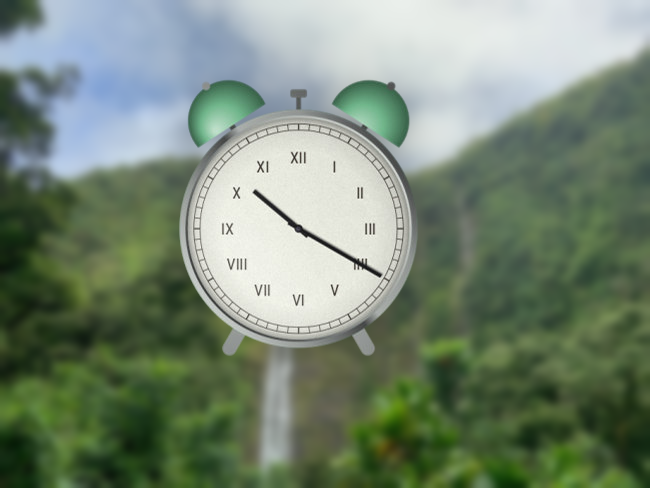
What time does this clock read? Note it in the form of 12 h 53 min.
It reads 10 h 20 min
